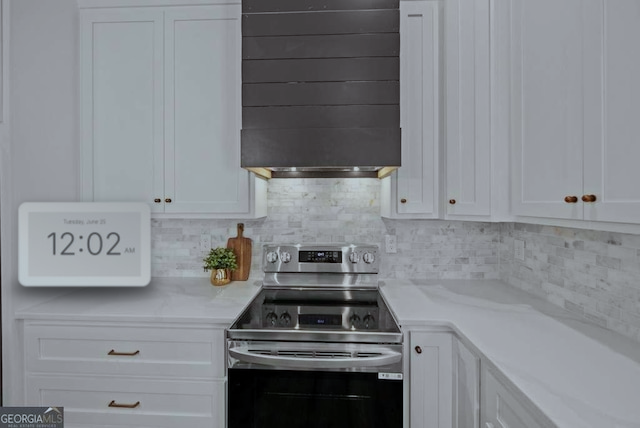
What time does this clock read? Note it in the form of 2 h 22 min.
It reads 12 h 02 min
